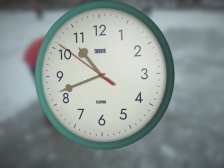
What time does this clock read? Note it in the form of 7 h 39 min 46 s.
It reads 10 h 41 min 51 s
